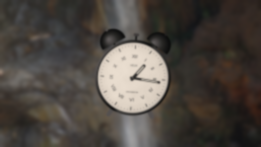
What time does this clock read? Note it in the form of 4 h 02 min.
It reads 1 h 16 min
